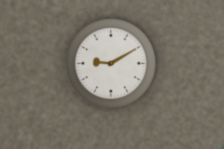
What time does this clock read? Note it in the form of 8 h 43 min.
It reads 9 h 10 min
